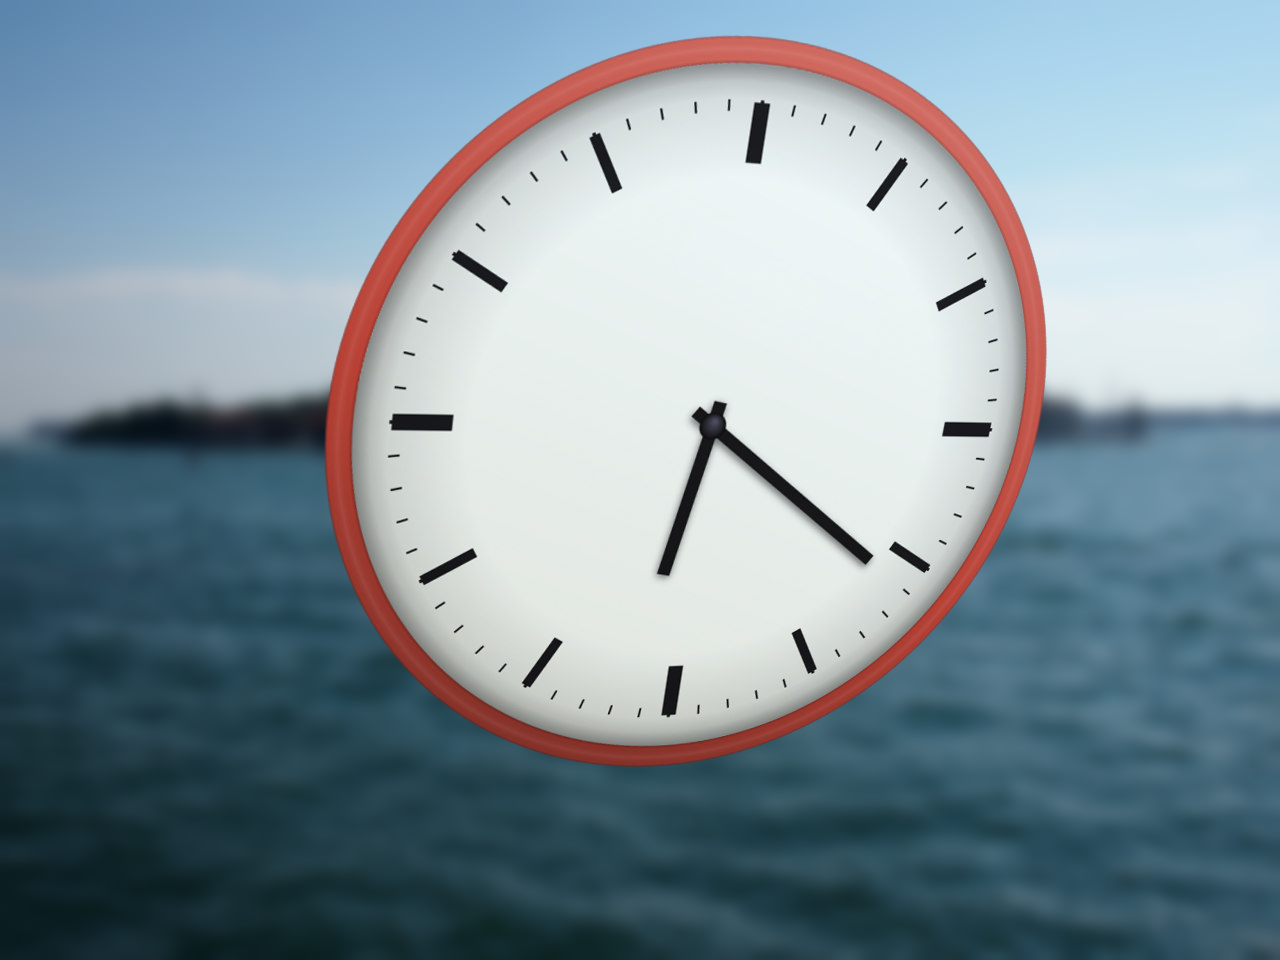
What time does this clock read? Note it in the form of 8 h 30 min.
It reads 6 h 21 min
